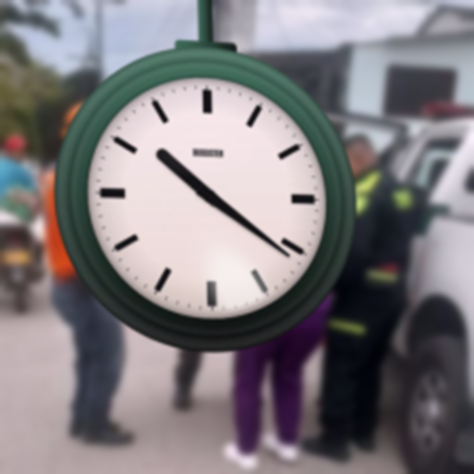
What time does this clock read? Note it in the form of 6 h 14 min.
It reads 10 h 21 min
